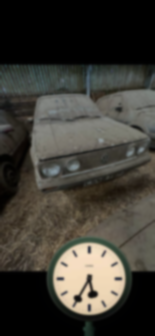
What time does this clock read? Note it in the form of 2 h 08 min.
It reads 5 h 35 min
